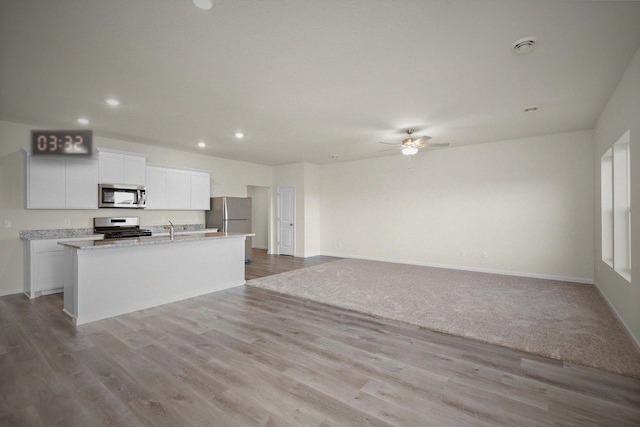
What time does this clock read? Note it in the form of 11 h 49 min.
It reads 3 h 32 min
